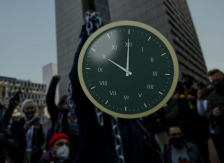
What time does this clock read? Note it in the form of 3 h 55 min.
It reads 10 h 00 min
